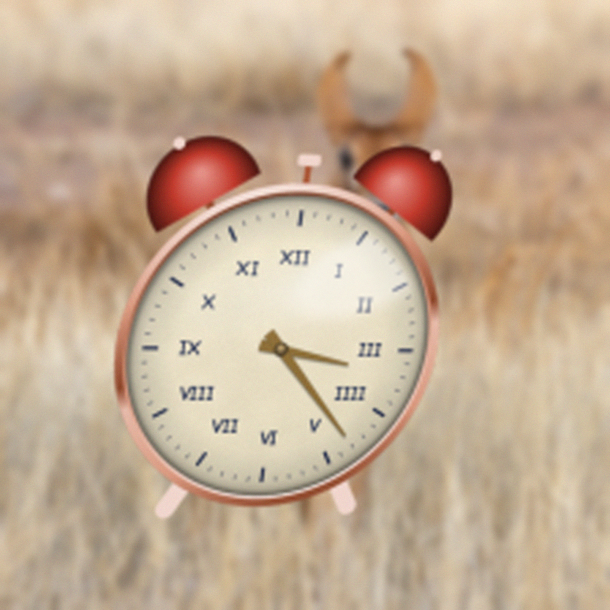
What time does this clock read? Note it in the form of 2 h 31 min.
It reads 3 h 23 min
